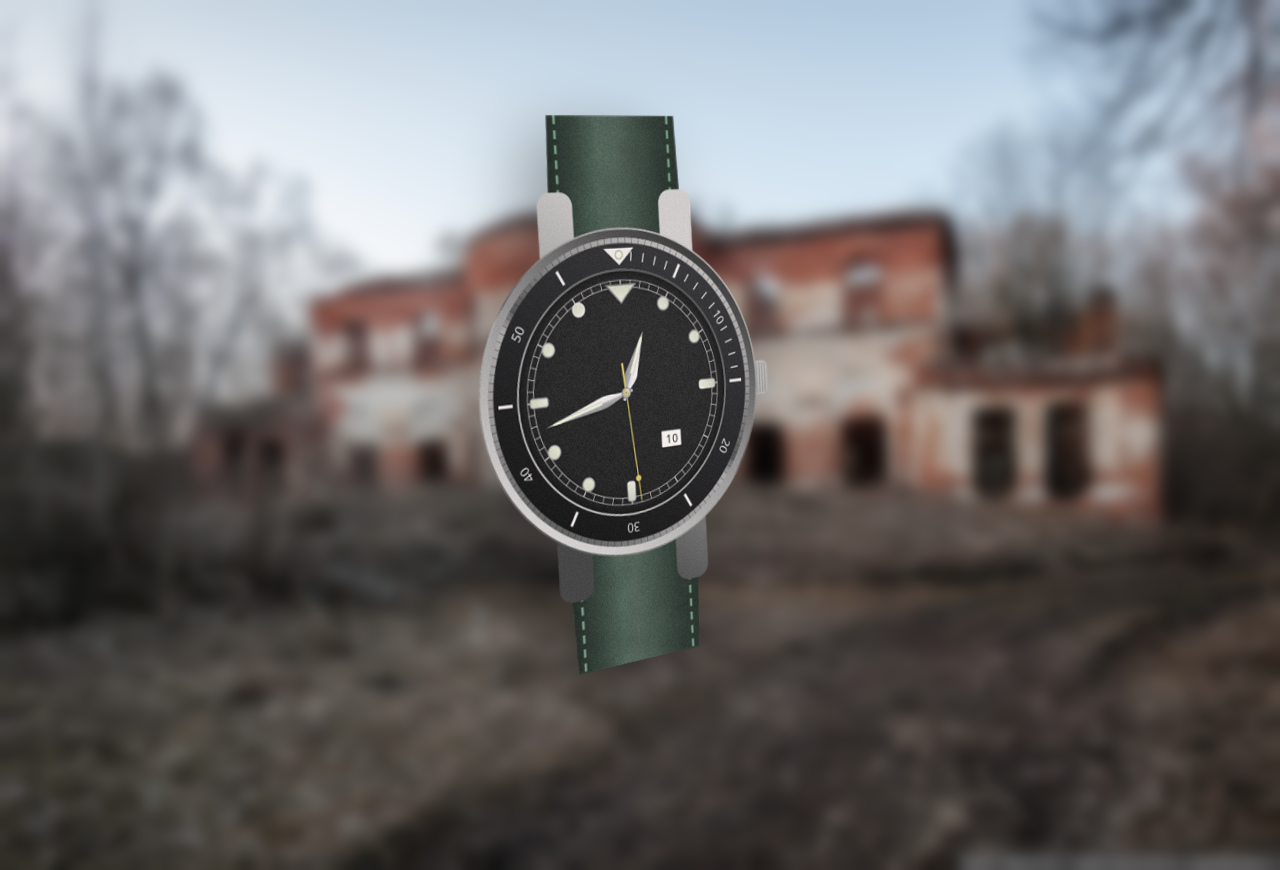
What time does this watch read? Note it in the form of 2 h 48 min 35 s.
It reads 12 h 42 min 29 s
